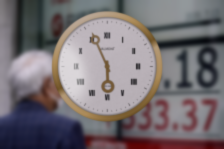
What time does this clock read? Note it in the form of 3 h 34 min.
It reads 5 h 56 min
